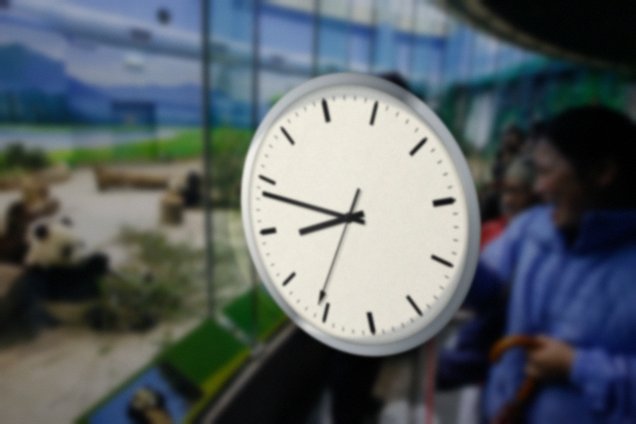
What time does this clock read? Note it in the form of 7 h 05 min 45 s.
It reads 8 h 48 min 36 s
